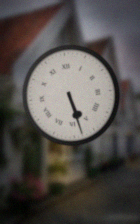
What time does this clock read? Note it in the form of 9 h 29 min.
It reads 5 h 28 min
